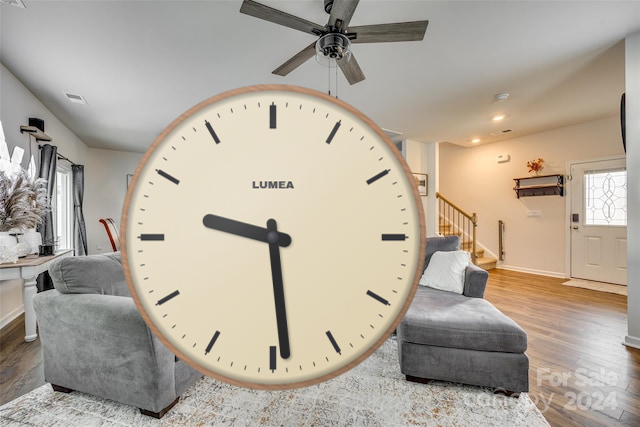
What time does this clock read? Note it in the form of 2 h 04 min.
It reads 9 h 29 min
